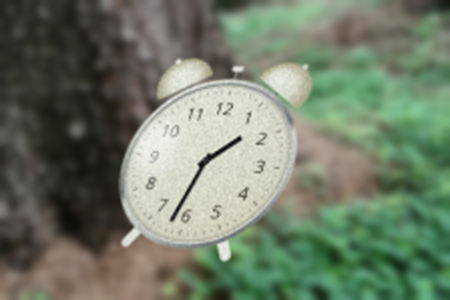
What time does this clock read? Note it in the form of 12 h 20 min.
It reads 1 h 32 min
